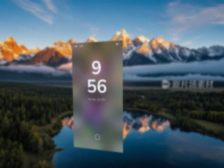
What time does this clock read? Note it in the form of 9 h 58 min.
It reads 9 h 56 min
